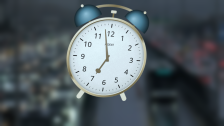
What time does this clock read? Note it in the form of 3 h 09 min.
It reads 6 h 58 min
